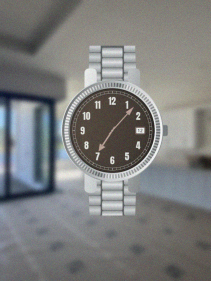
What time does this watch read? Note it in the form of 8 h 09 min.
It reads 7 h 07 min
